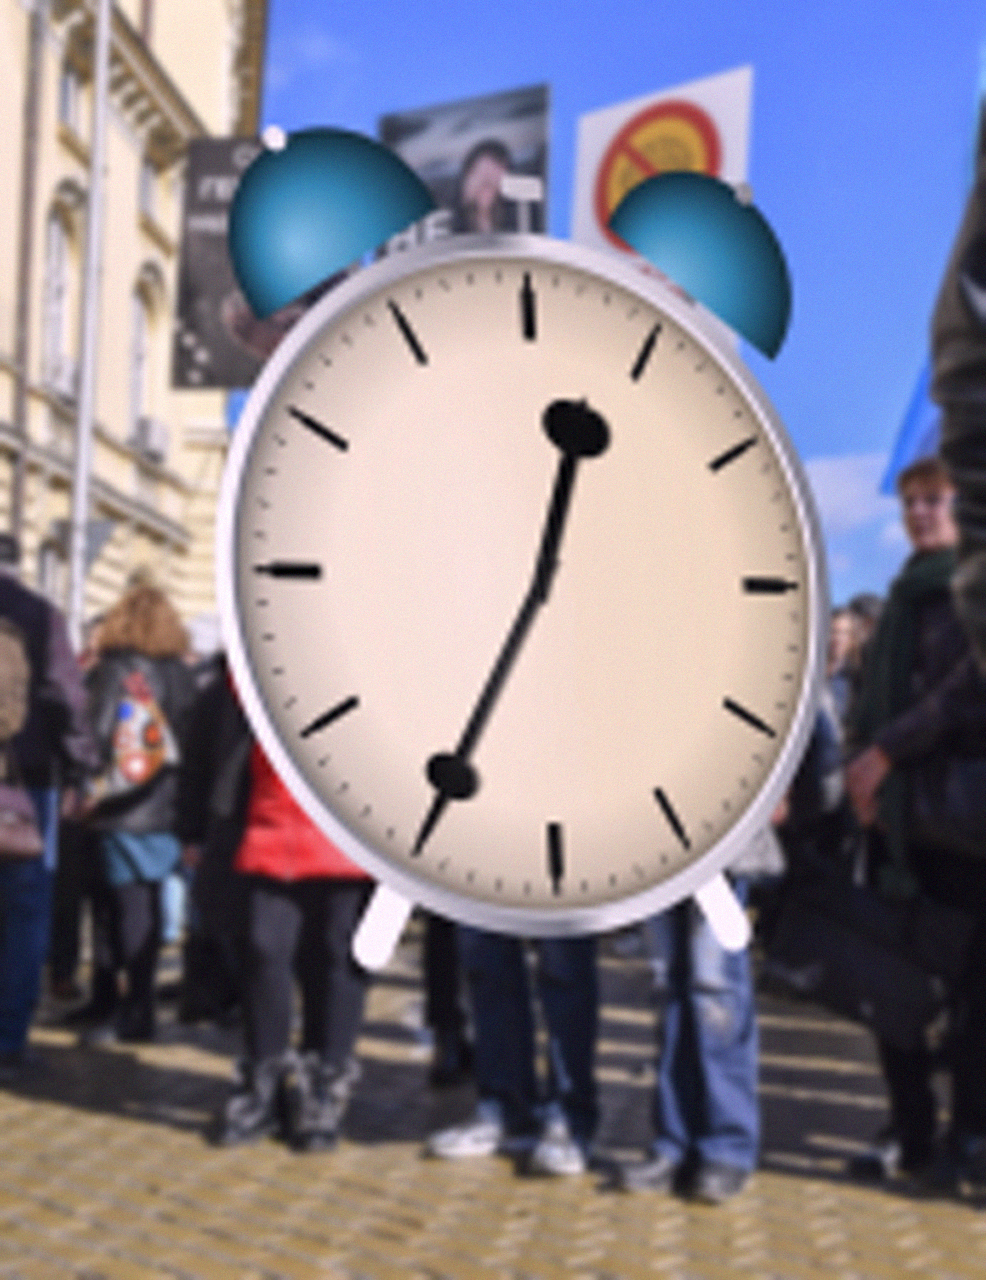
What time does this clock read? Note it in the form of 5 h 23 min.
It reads 12 h 35 min
